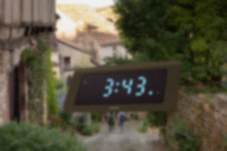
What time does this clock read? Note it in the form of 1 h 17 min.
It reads 3 h 43 min
